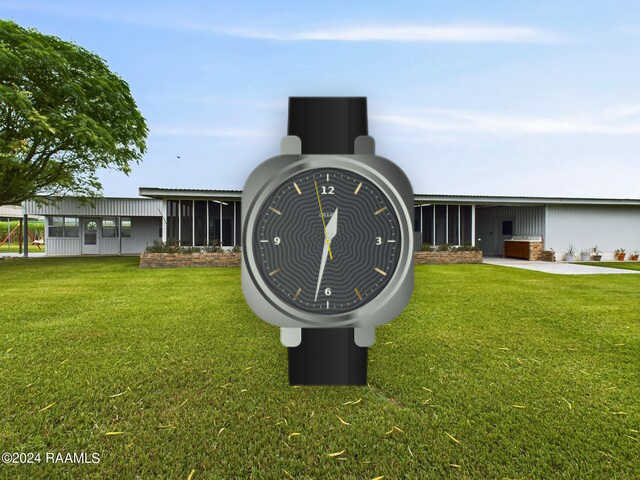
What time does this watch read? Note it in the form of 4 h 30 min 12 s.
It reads 12 h 31 min 58 s
